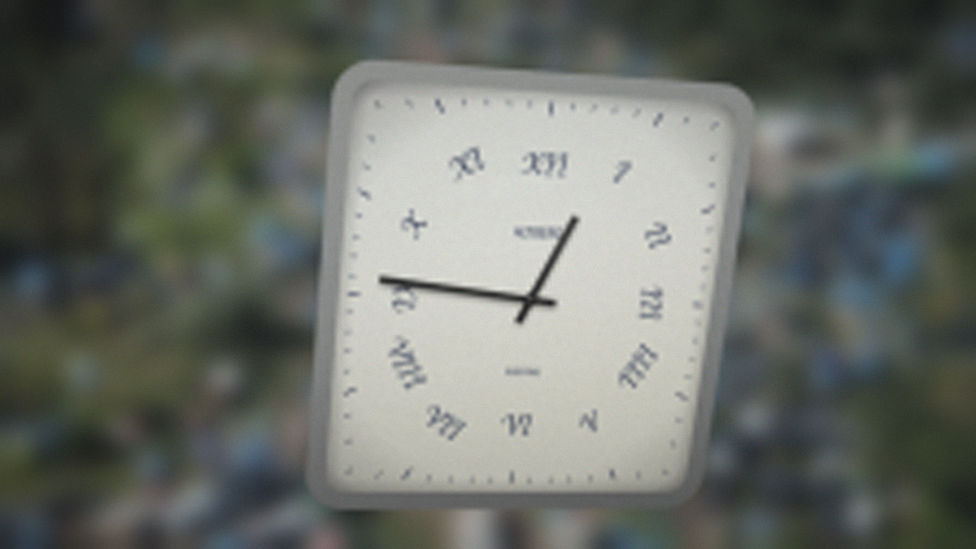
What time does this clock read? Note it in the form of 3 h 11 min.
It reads 12 h 46 min
